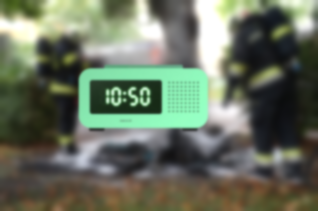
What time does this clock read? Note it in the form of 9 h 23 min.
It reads 10 h 50 min
